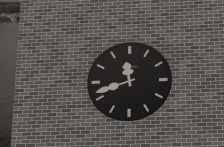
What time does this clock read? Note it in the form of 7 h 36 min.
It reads 11 h 42 min
